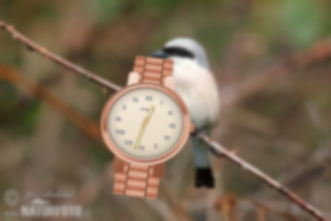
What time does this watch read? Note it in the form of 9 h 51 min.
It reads 12 h 32 min
